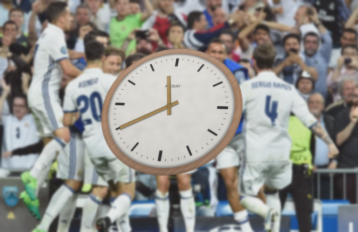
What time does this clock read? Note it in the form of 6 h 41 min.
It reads 11 h 40 min
